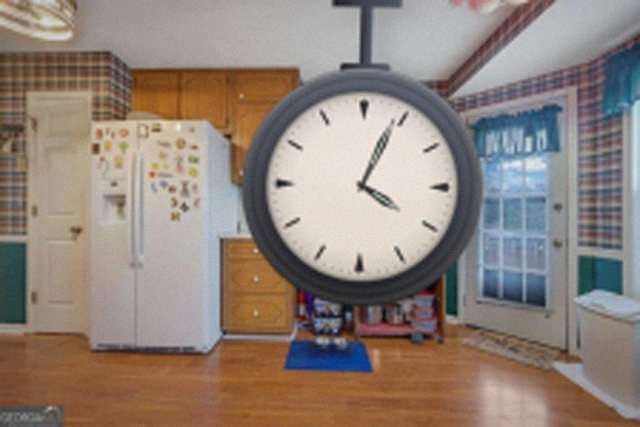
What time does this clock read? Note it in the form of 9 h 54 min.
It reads 4 h 04 min
